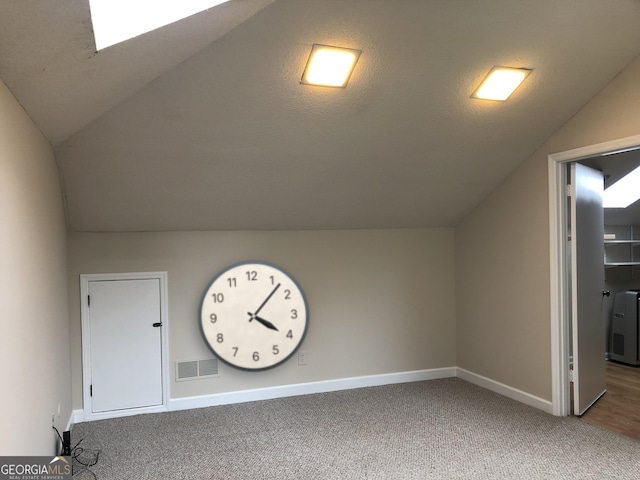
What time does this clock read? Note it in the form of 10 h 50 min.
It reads 4 h 07 min
